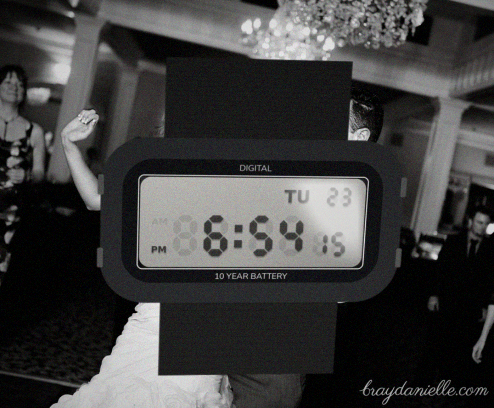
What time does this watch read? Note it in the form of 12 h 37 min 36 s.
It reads 6 h 54 min 15 s
